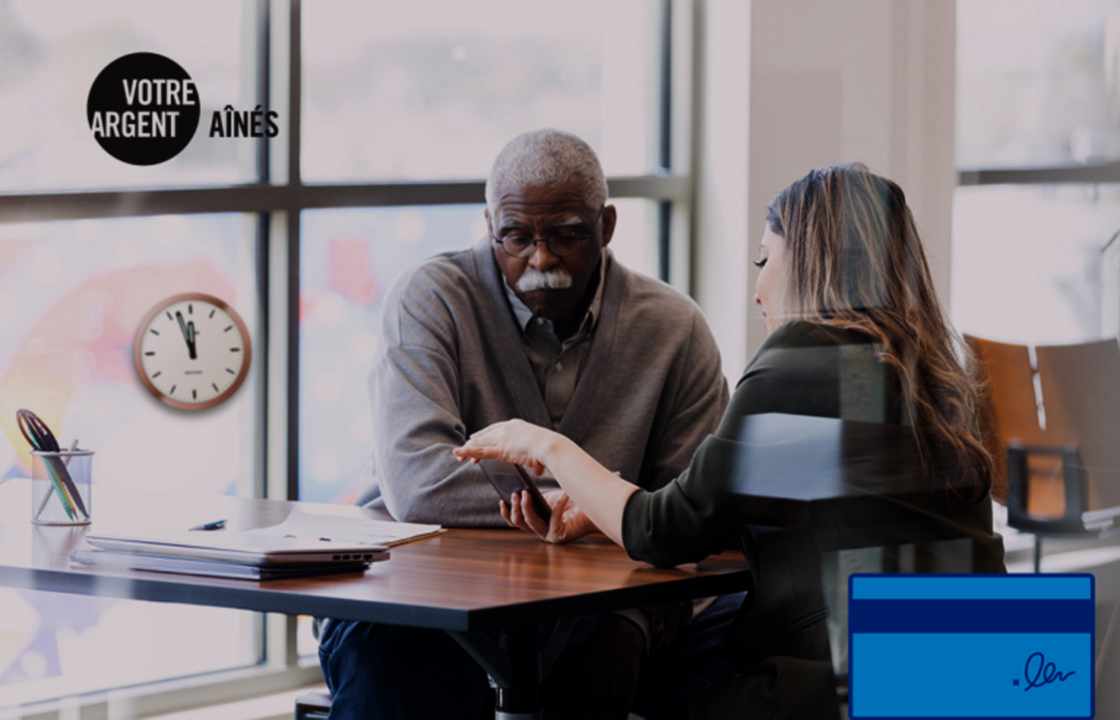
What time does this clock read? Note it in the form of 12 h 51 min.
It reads 11 h 57 min
